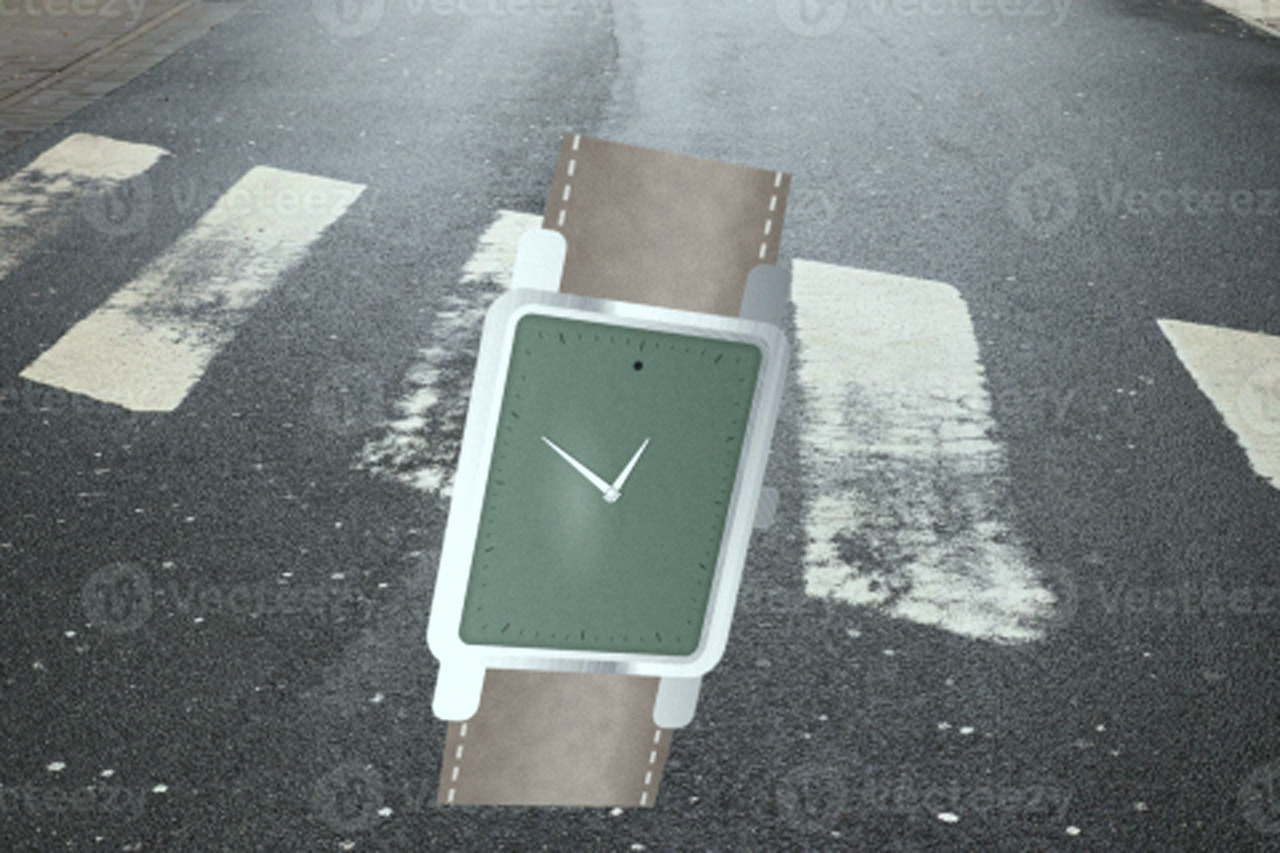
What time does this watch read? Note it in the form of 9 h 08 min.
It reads 12 h 50 min
